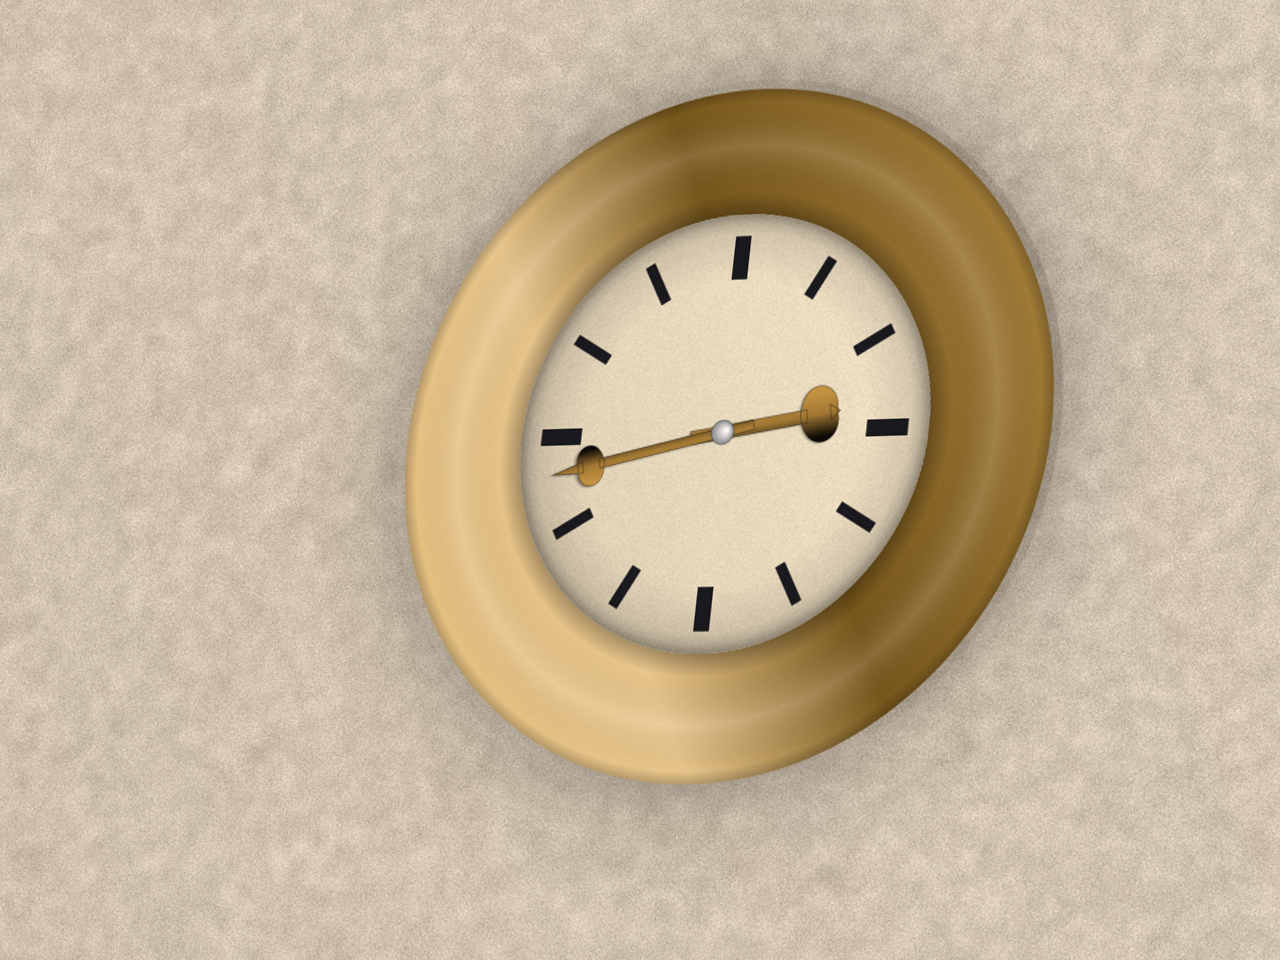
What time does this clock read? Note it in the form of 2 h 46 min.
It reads 2 h 43 min
